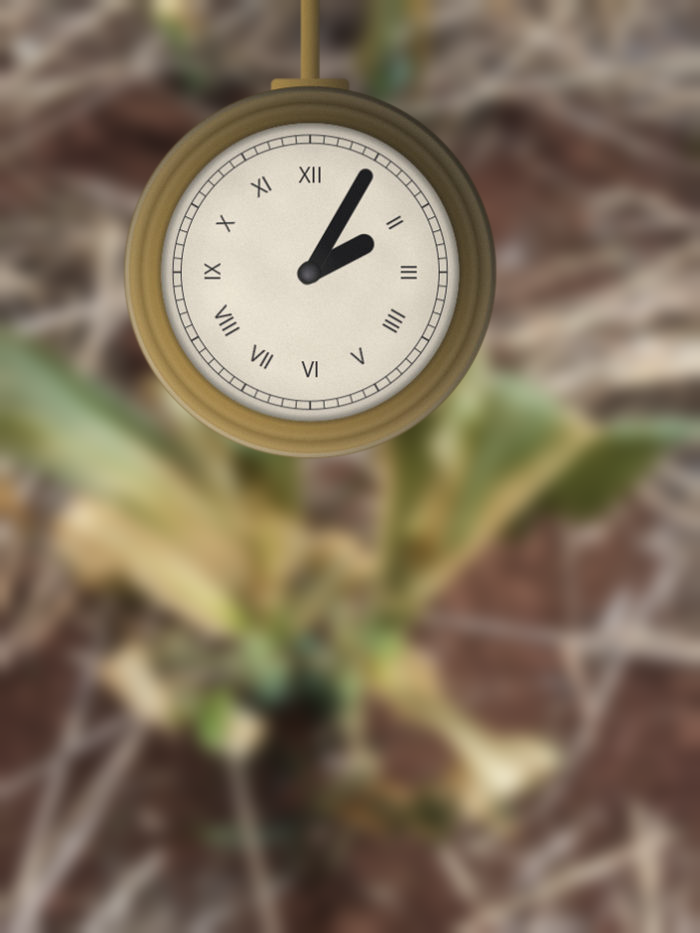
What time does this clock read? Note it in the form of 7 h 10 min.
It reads 2 h 05 min
